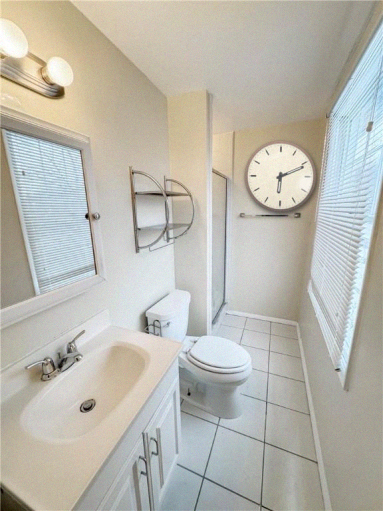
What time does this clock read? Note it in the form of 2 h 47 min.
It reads 6 h 11 min
